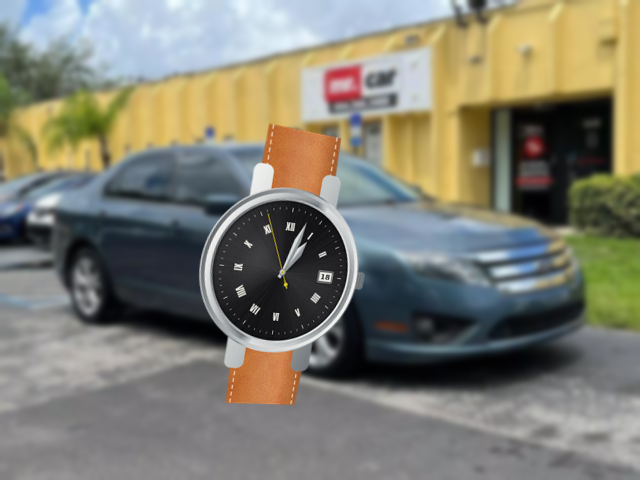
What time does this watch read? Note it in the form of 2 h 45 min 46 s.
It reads 1 h 02 min 56 s
